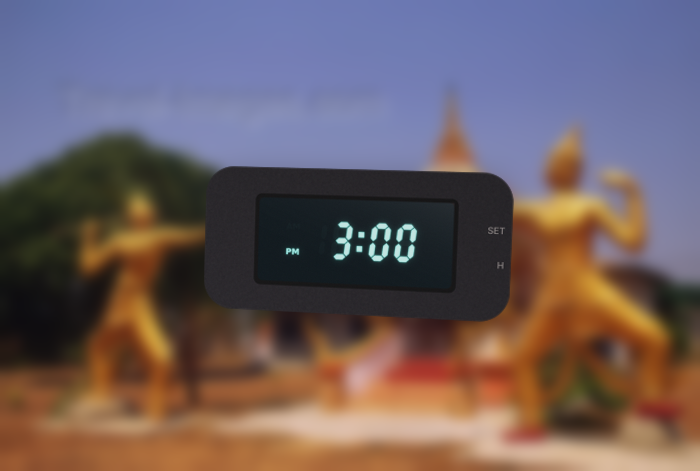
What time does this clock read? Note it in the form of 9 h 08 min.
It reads 3 h 00 min
